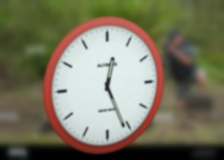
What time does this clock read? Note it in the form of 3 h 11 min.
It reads 12 h 26 min
